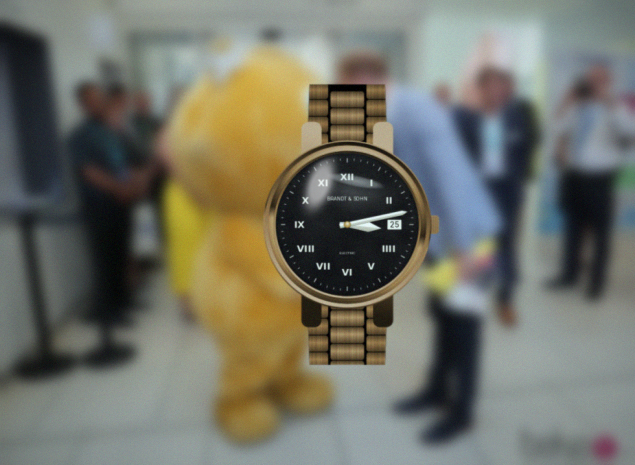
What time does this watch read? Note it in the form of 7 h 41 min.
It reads 3 h 13 min
